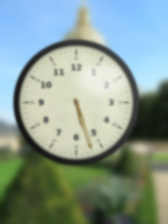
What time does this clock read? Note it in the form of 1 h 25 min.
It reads 5 h 27 min
